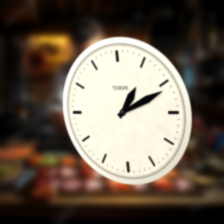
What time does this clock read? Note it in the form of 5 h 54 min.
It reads 1 h 11 min
